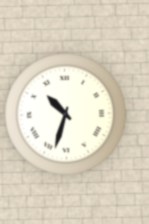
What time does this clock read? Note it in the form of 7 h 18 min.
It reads 10 h 33 min
